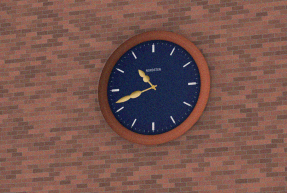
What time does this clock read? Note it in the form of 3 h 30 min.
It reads 10 h 42 min
